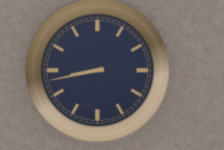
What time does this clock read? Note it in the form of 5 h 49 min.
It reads 8 h 43 min
